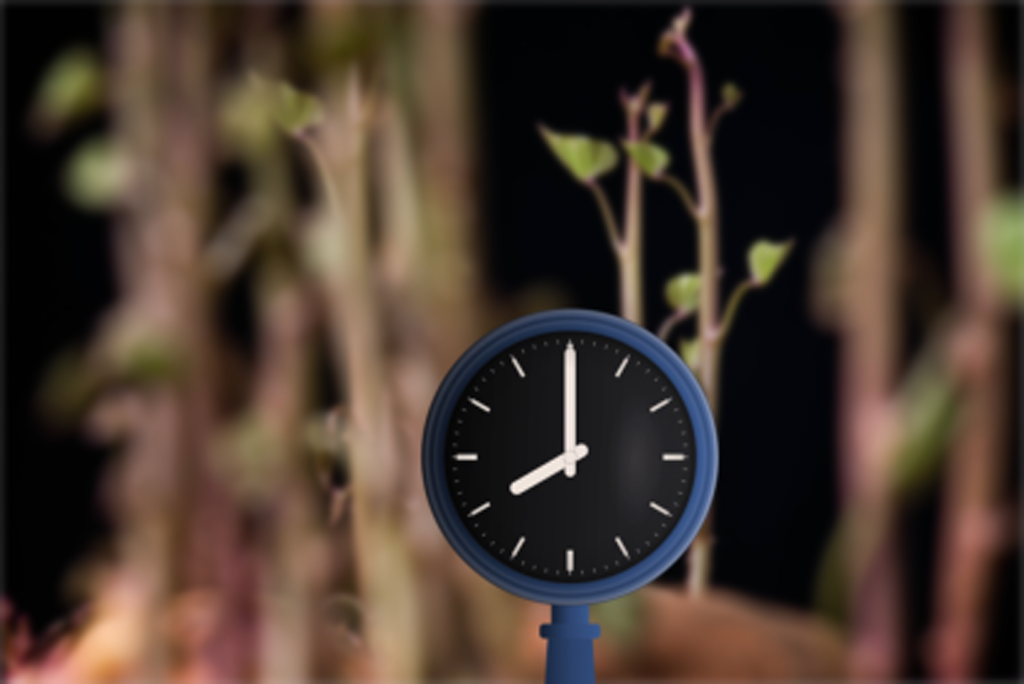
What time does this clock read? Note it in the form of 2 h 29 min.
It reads 8 h 00 min
